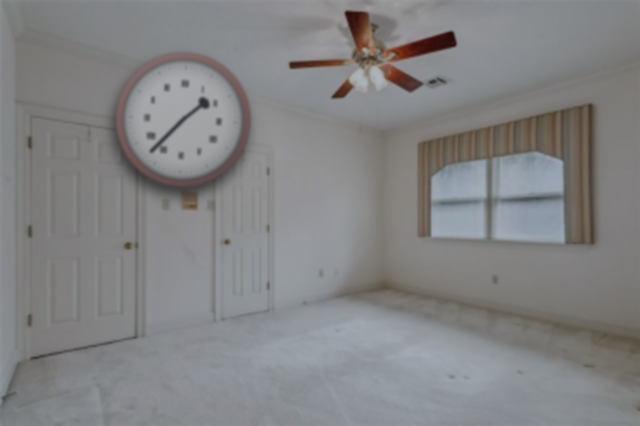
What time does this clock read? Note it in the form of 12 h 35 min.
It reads 1 h 37 min
